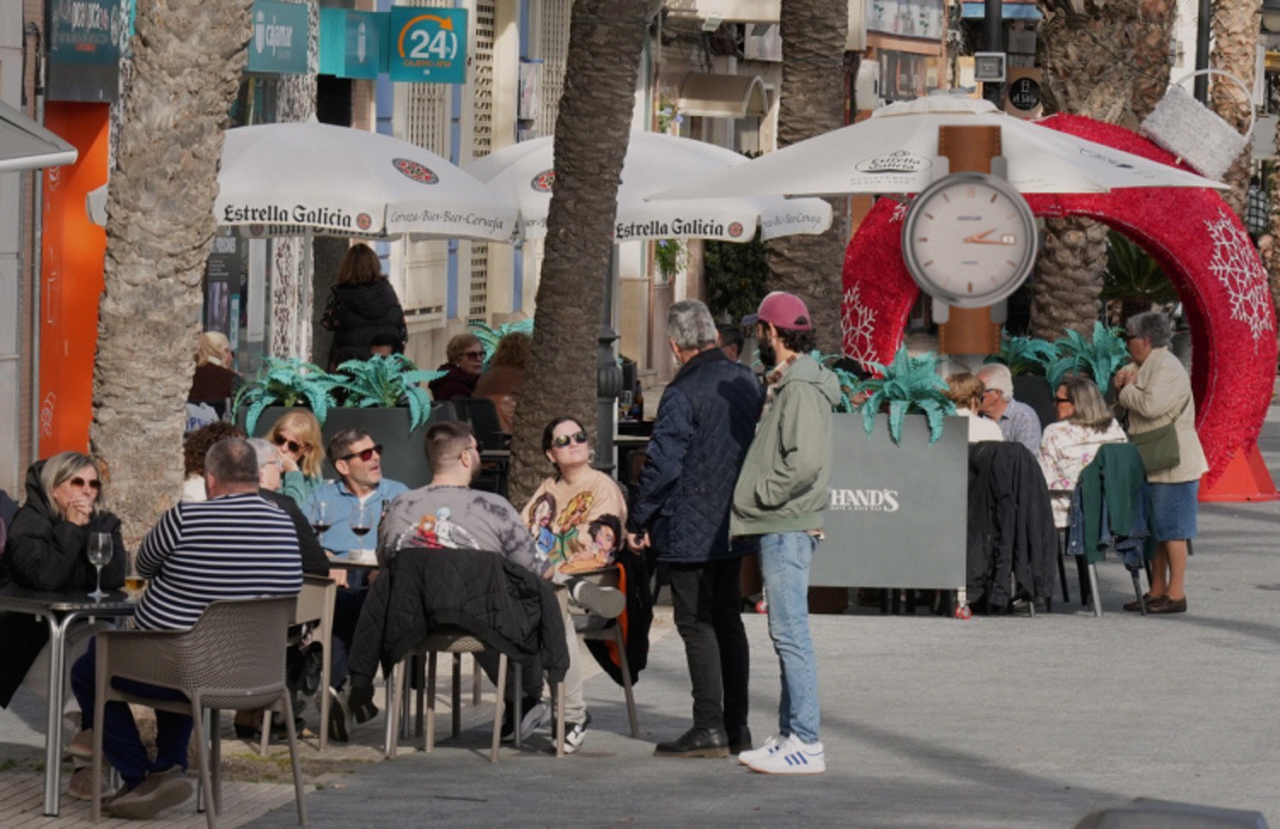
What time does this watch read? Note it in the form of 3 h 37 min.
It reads 2 h 16 min
